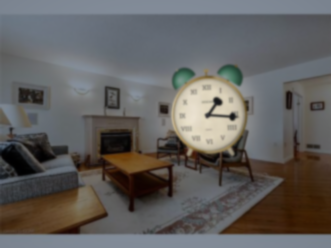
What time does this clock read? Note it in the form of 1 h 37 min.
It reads 1 h 16 min
